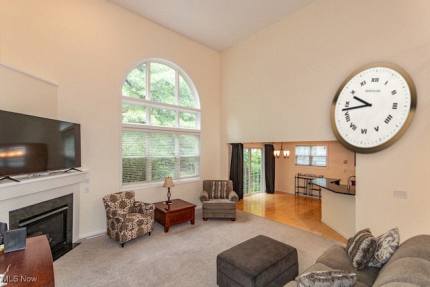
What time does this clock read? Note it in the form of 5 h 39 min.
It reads 9 h 43 min
